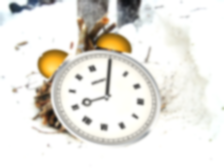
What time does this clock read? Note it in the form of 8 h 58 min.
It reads 9 h 05 min
